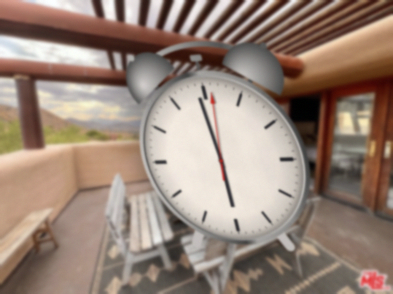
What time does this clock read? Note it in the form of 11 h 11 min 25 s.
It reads 5 h 59 min 01 s
